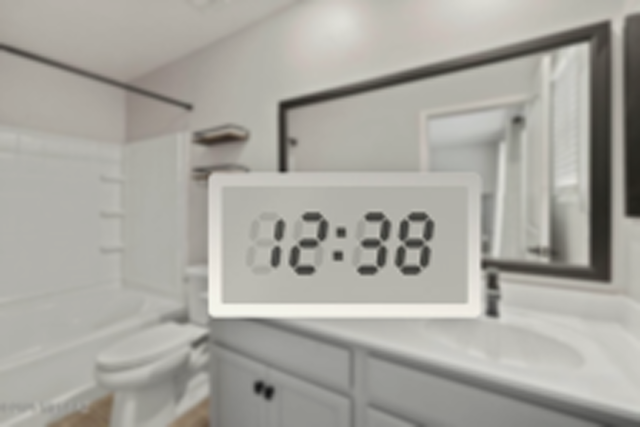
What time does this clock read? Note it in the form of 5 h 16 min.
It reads 12 h 38 min
